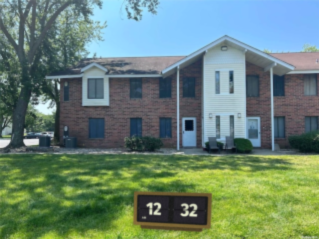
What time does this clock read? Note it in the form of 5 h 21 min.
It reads 12 h 32 min
